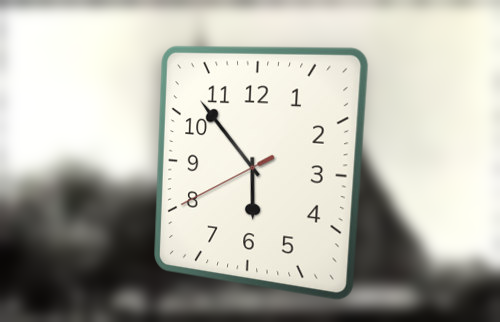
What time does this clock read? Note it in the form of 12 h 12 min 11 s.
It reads 5 h 52 min 40 s
